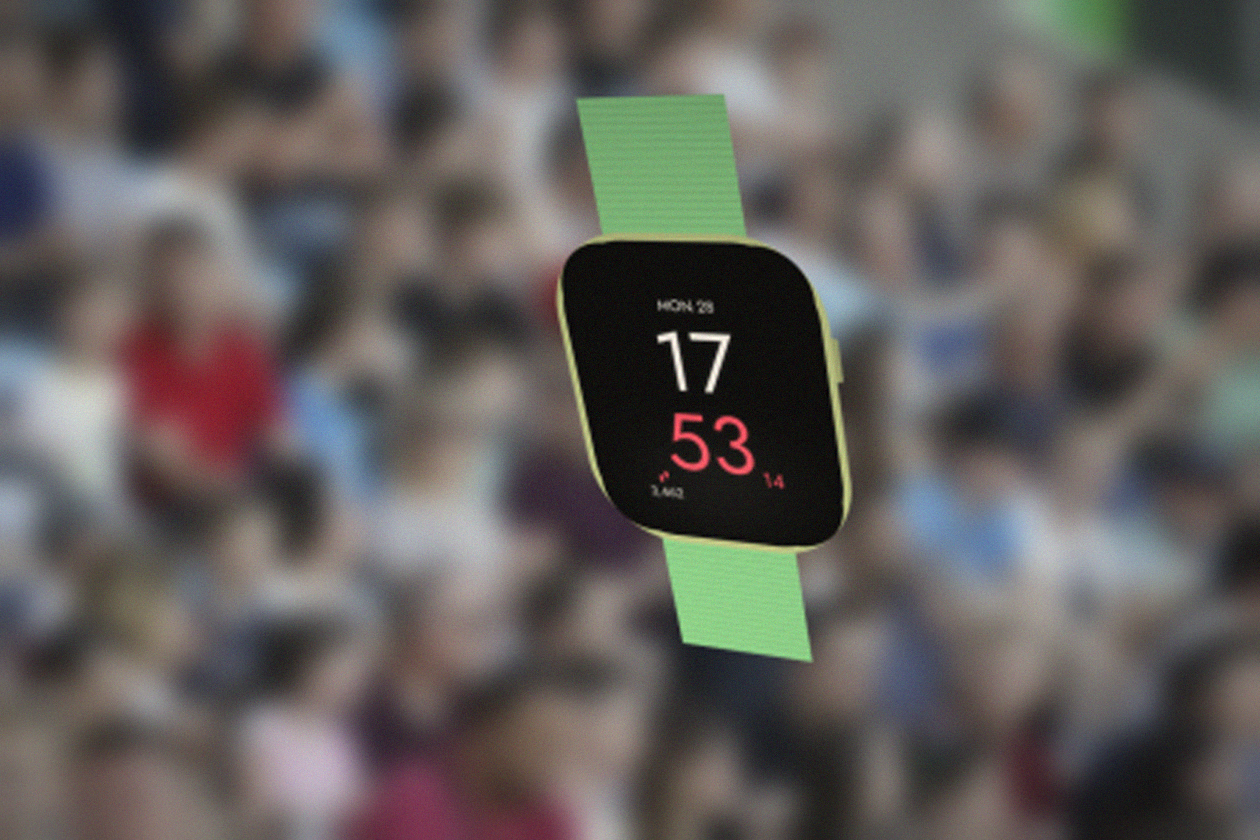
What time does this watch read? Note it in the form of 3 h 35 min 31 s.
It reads 17 h 53 min 14 s
